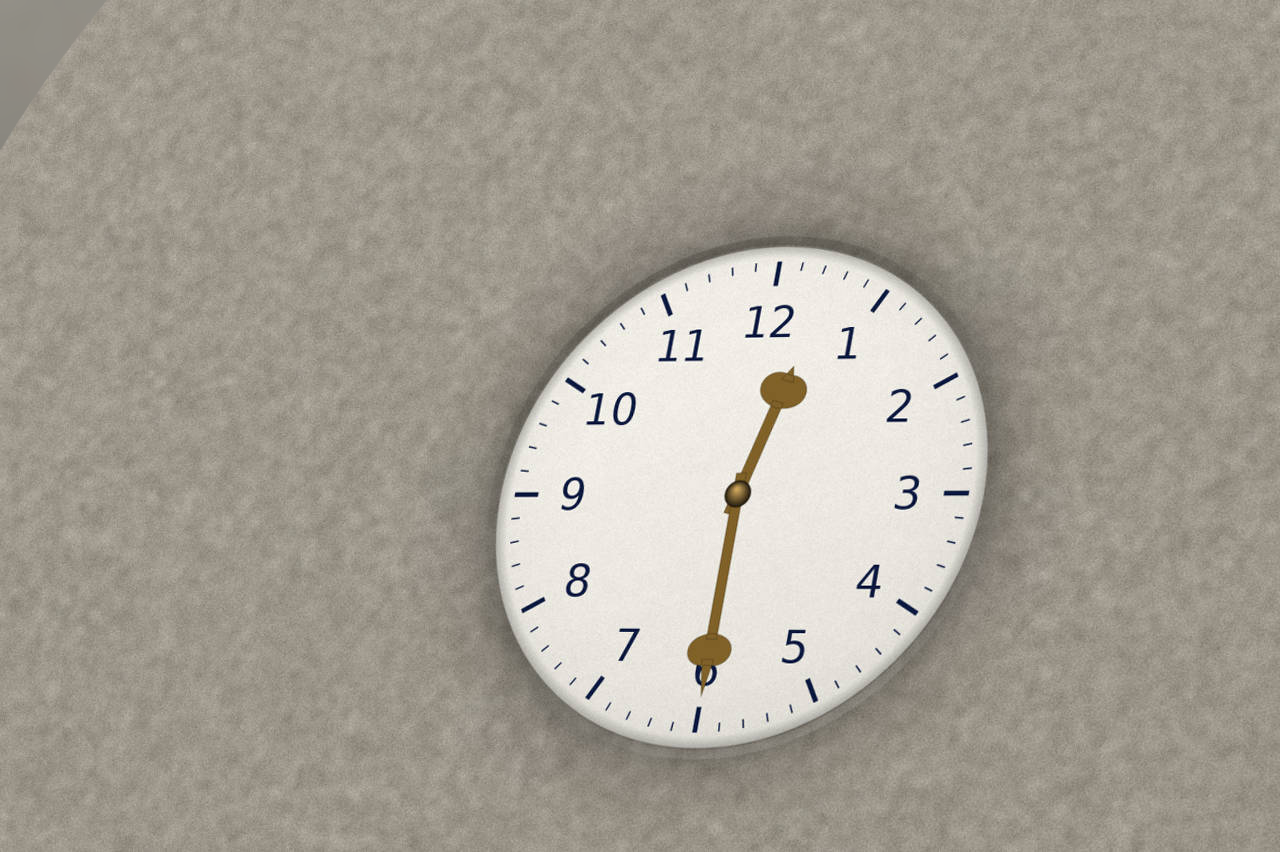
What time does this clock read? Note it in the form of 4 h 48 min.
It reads 12 h 30 min
